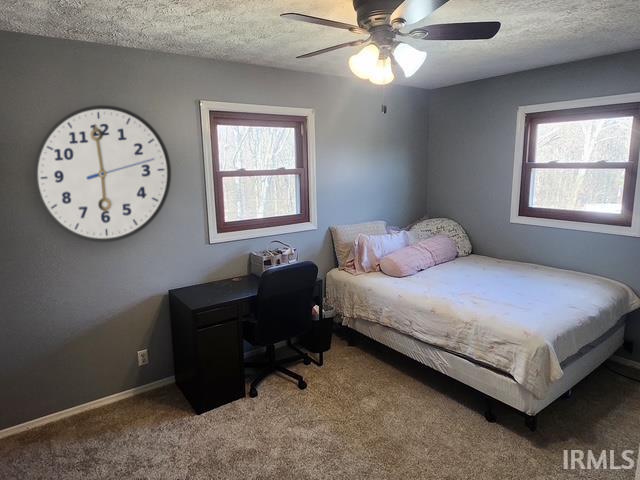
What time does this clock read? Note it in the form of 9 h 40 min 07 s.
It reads 5 h 59 min 13 s
